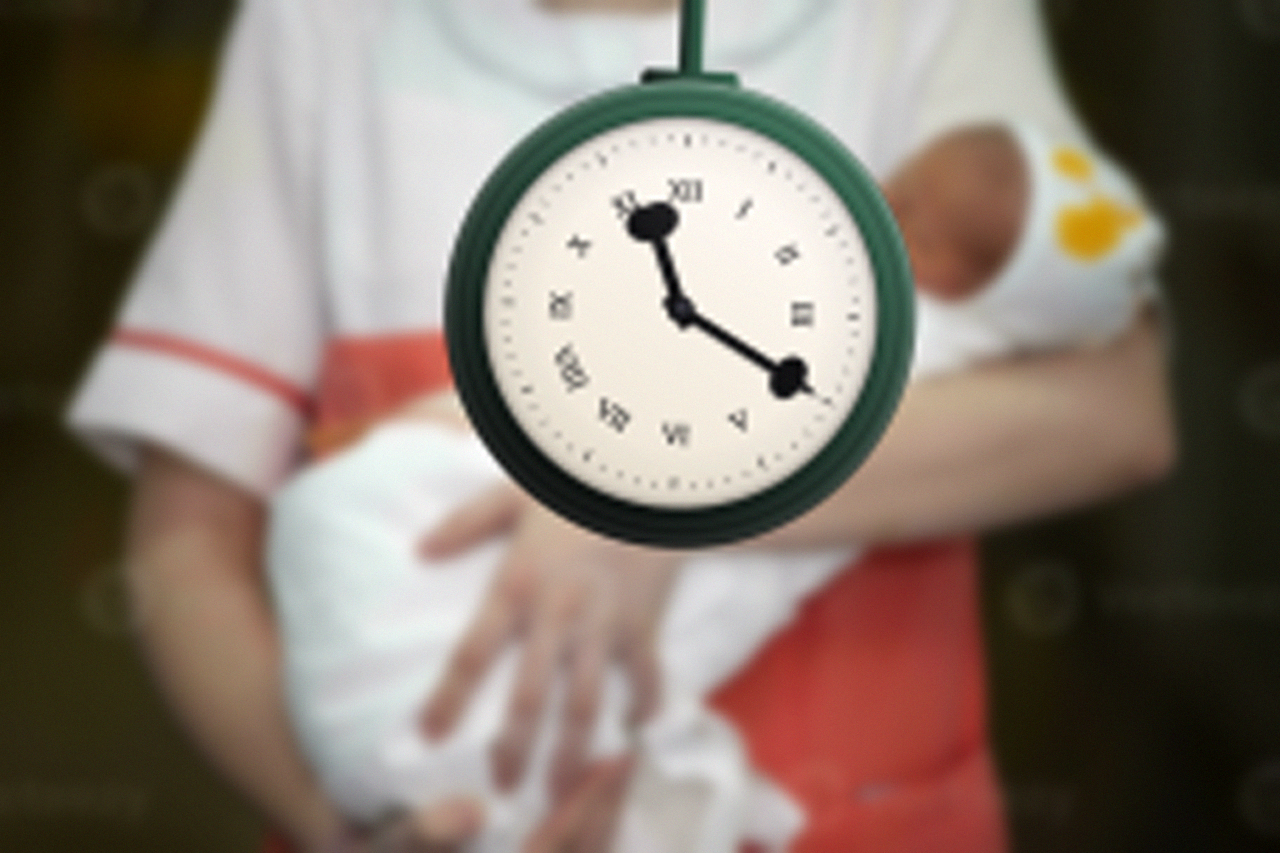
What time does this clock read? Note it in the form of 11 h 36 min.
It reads 11 h 20 min
